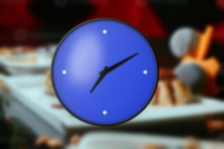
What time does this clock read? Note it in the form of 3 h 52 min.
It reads 7 h 10 min
